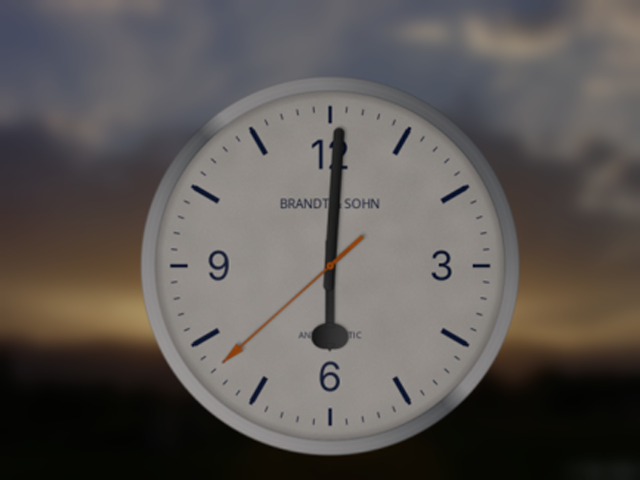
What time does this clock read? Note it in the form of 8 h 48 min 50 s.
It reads 6 h 00 min 38 s
